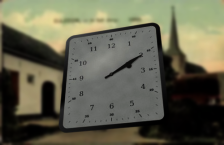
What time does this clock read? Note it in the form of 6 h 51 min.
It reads 2 h 10 min
